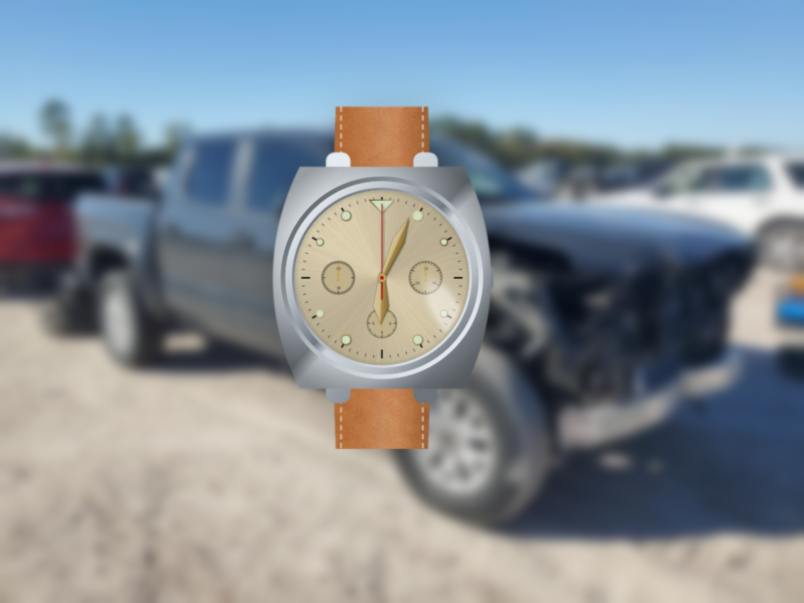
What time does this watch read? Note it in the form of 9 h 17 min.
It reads 6 h 04 min
